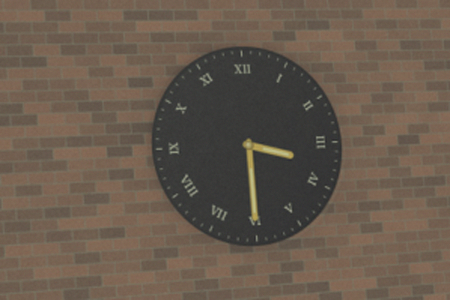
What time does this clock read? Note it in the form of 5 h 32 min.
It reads 3 h 30 min
